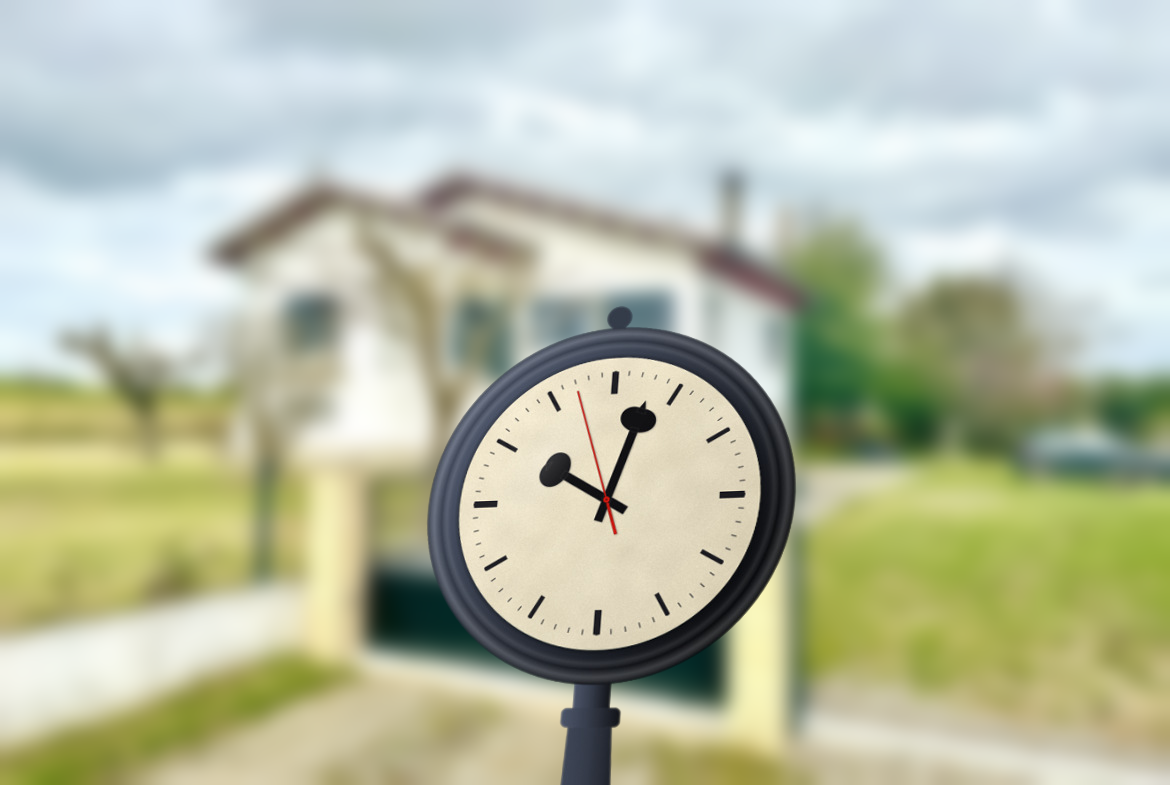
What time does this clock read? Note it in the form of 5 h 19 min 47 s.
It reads 10 h 02 min 57 s
